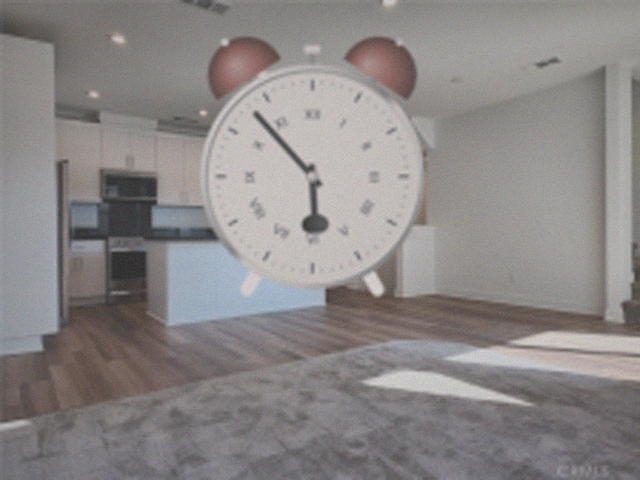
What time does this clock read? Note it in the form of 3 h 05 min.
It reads 5 h 53 min
